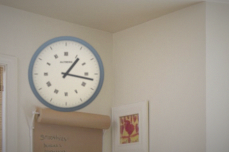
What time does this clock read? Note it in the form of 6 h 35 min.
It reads 1 h 17 min
